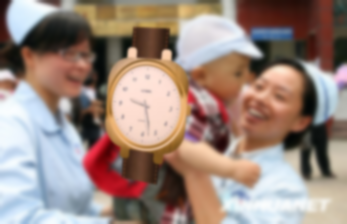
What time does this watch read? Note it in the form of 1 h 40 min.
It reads 9 h 28 min
